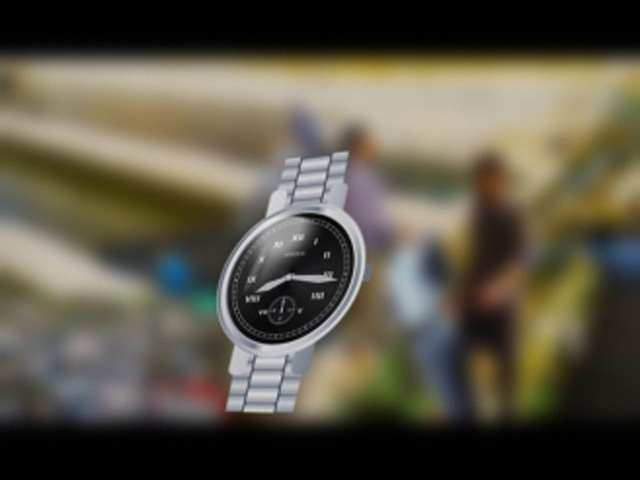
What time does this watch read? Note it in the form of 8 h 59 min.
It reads 8 h 16 min
